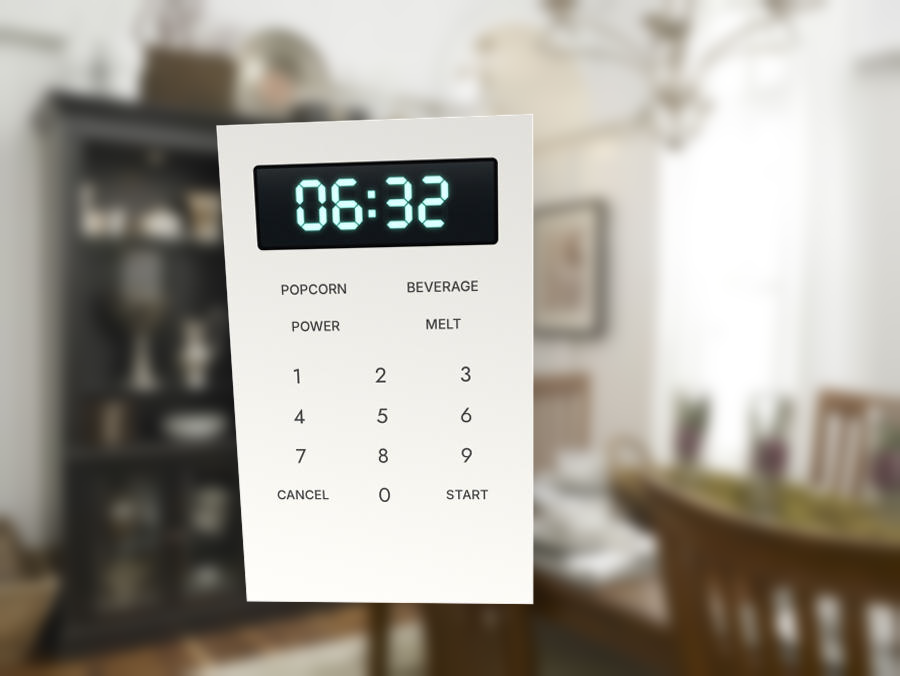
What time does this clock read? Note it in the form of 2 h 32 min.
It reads 6 h 32 min
